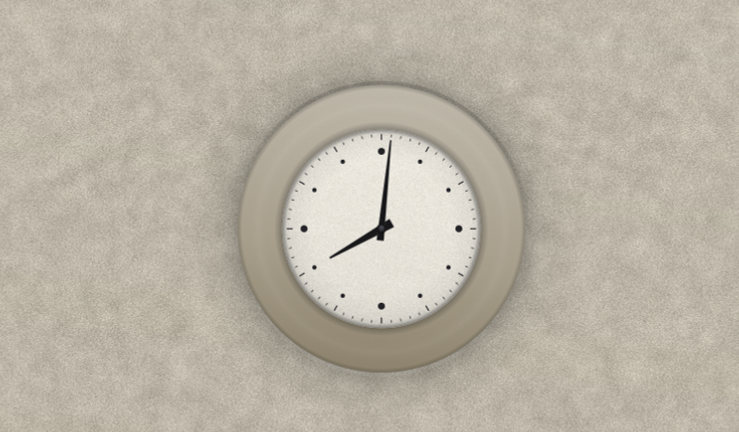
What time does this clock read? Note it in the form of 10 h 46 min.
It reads 8 h 01 min
